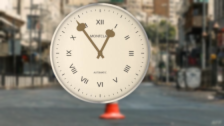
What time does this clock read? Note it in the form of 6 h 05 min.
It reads 12 h 54 min
